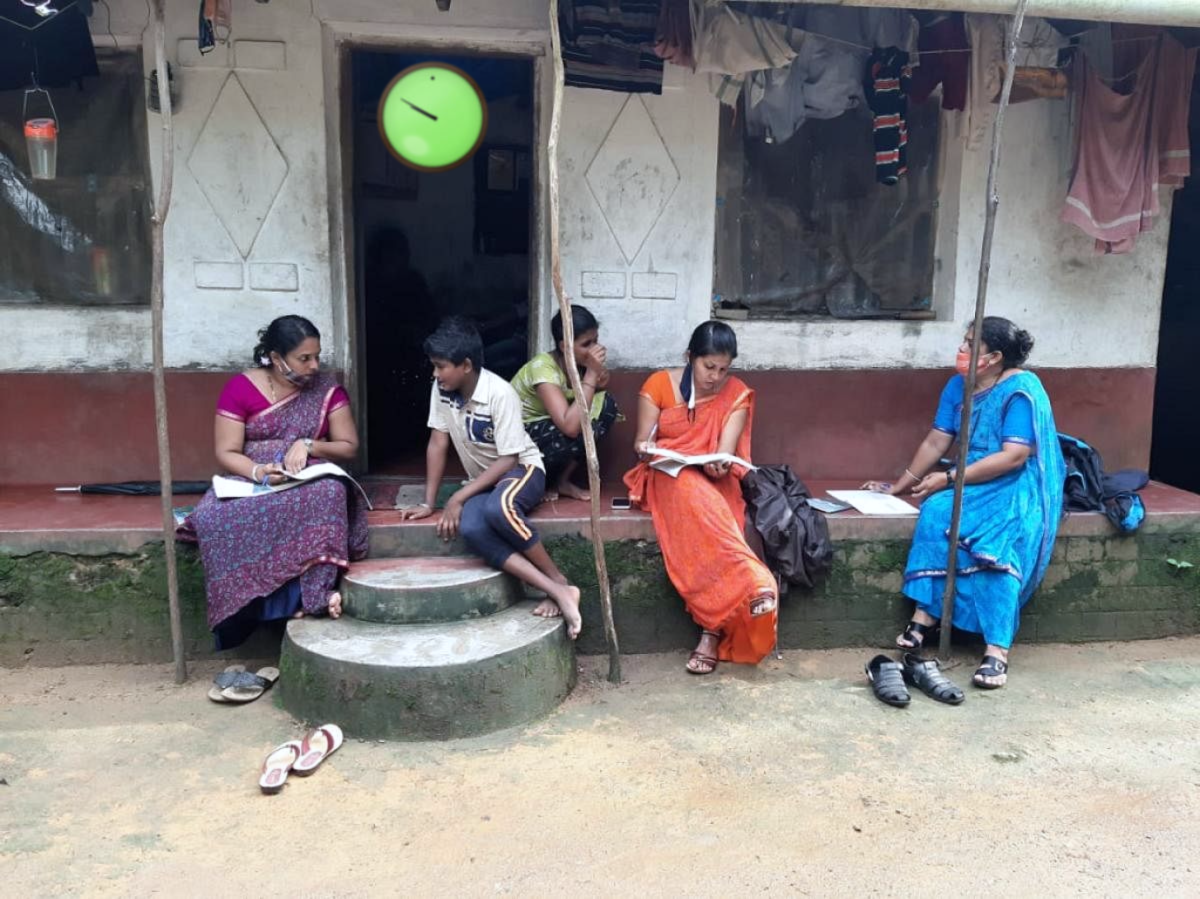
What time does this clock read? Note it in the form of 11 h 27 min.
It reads 9 h 50 min
